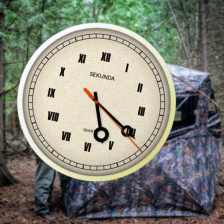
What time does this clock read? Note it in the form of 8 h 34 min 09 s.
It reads 5 h 20 min 21 s
